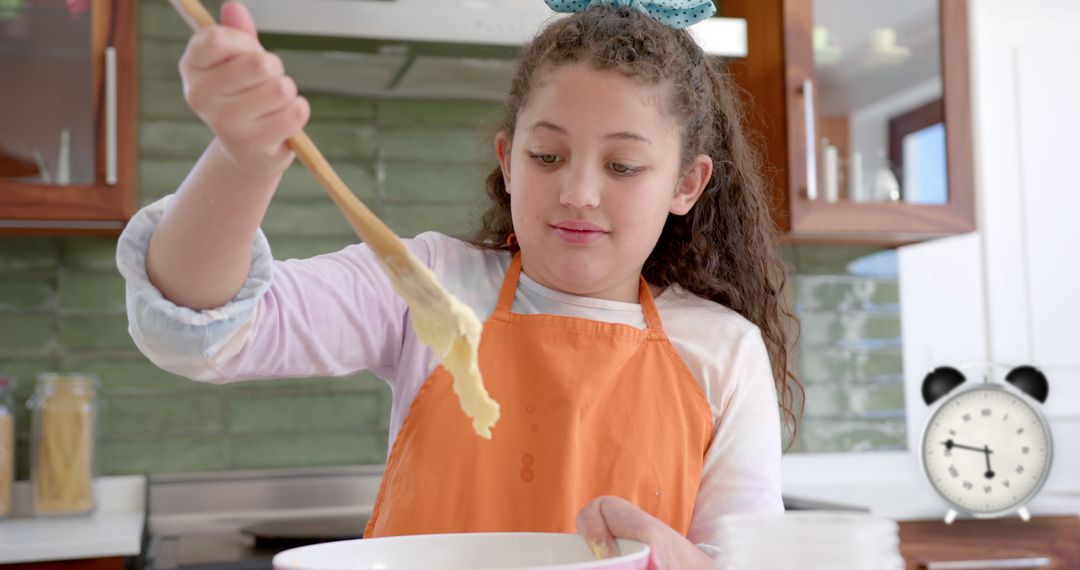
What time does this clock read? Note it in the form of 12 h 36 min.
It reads 5 h 47 min
